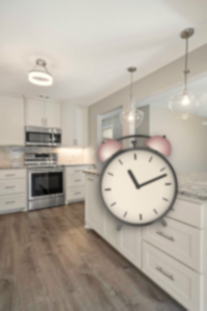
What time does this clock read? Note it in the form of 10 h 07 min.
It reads 11 h 12 min
